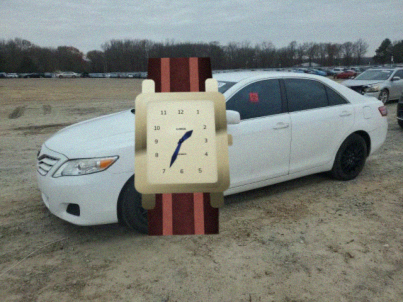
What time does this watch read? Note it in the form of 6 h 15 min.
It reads 1 h 34 min
